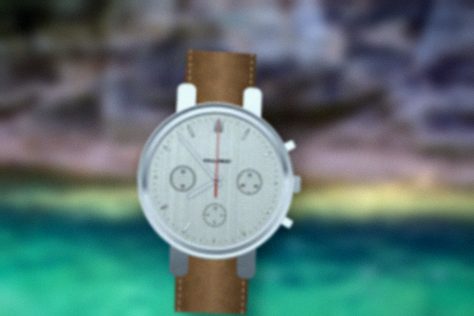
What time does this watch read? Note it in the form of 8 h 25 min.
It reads 7 h 53 min
